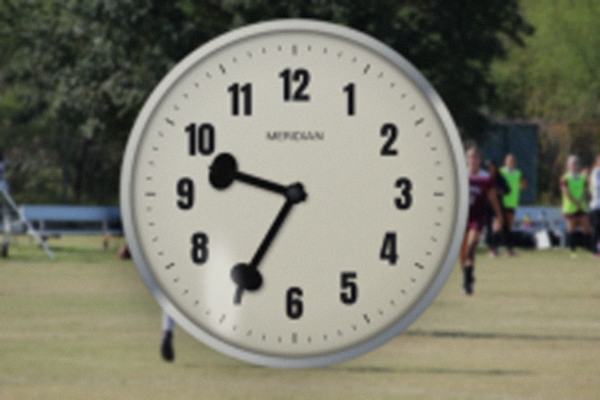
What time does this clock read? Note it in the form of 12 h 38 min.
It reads 9 h 35 min
